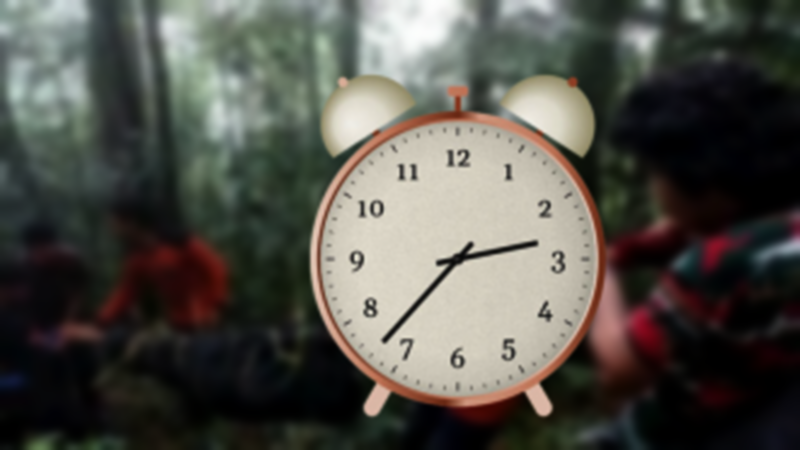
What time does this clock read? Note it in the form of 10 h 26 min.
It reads 2 h 37 min
